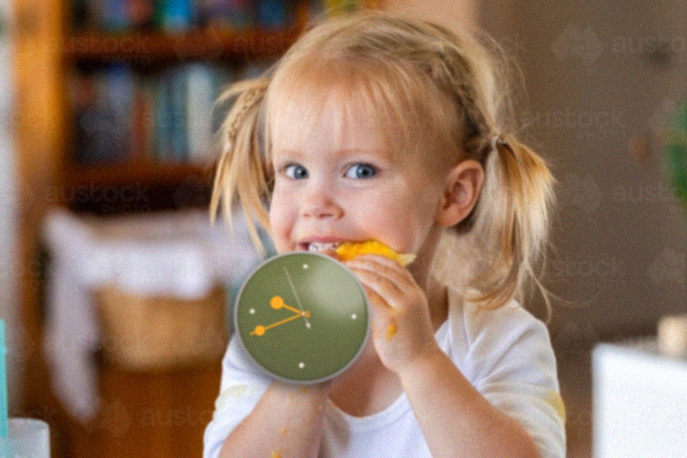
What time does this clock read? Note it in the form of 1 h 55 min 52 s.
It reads 9 h 40 min 56 s
